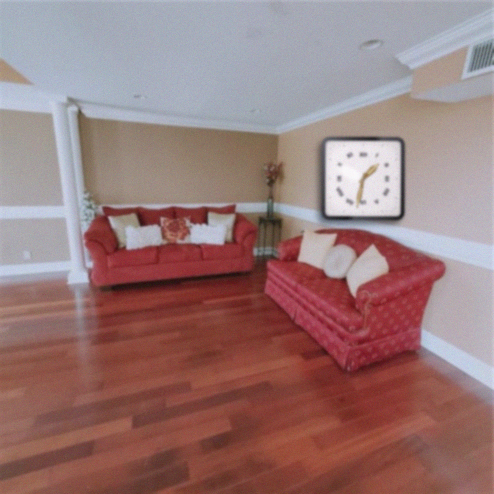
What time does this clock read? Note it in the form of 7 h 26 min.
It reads 1 h 32 min
